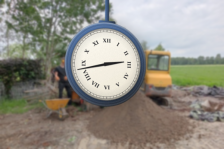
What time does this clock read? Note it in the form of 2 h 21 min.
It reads 2 h 43 min
